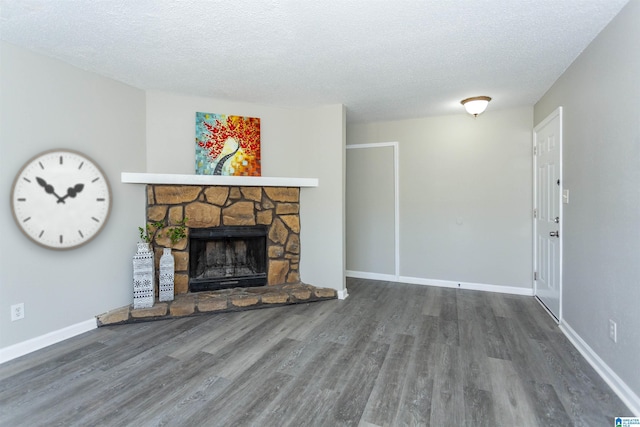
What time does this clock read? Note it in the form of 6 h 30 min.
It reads 1 h 52 min
